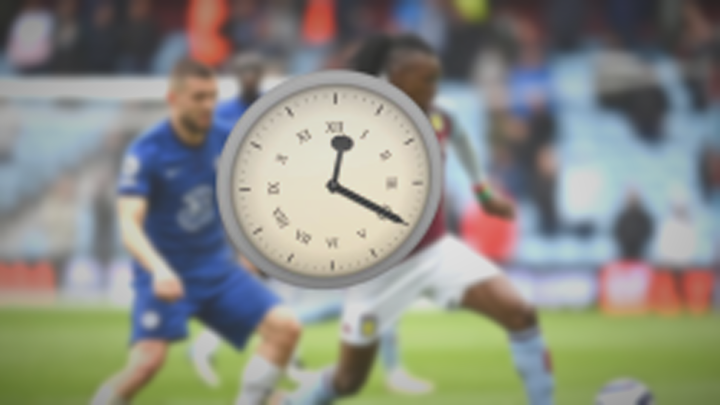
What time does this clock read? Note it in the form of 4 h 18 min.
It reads 12 h 20 min
